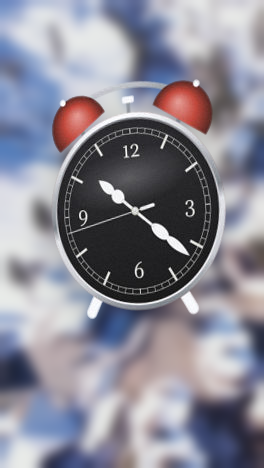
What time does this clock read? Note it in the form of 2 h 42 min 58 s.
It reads 10 h 21 min 43 s
